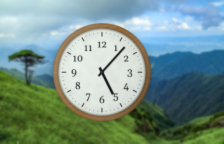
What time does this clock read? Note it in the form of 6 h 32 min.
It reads 5 h 07 min
